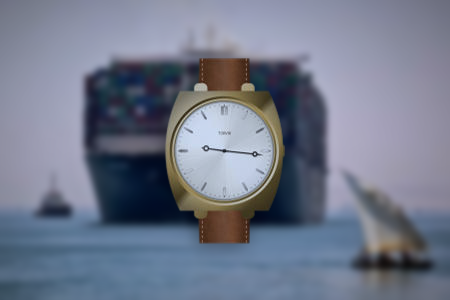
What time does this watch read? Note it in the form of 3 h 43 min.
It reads 9 h 16 min
